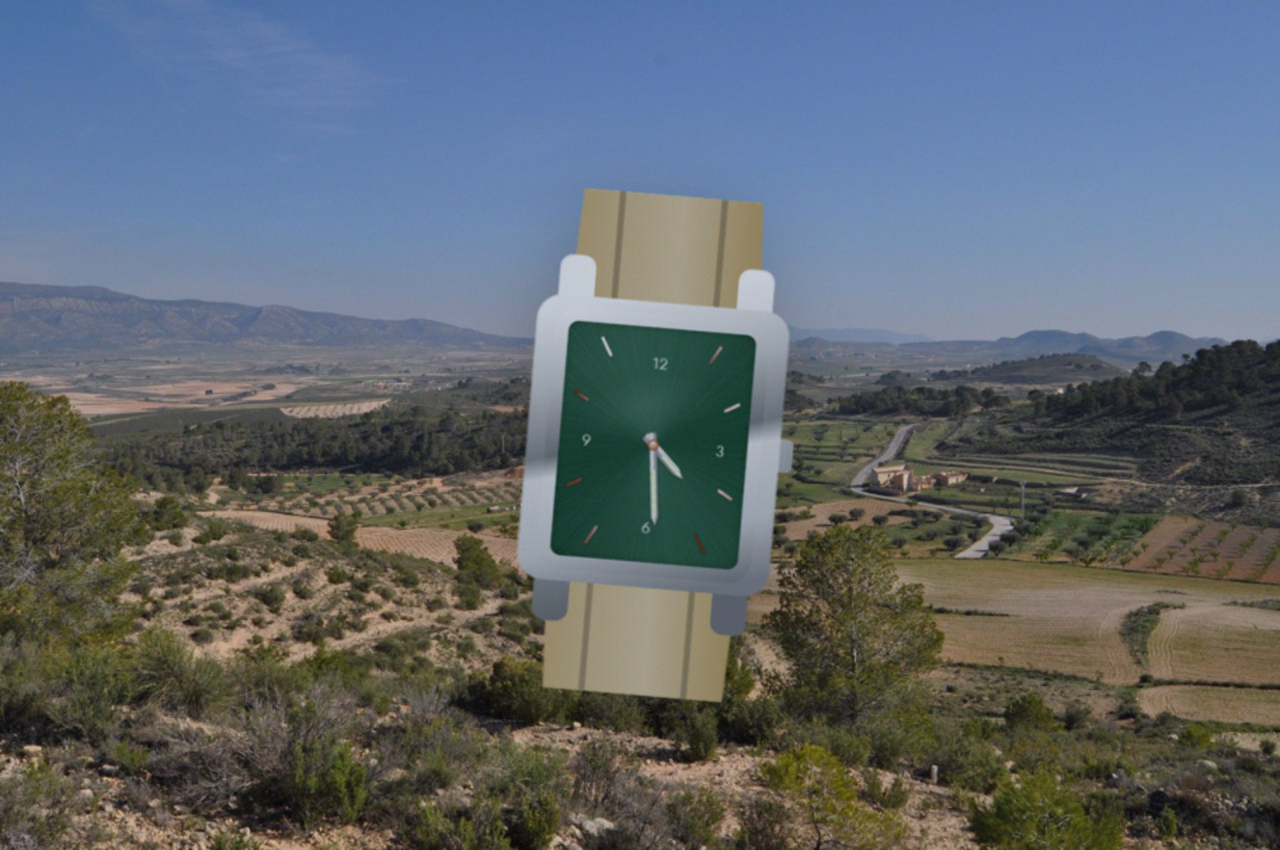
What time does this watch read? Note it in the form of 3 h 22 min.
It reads 4 h 29 min
